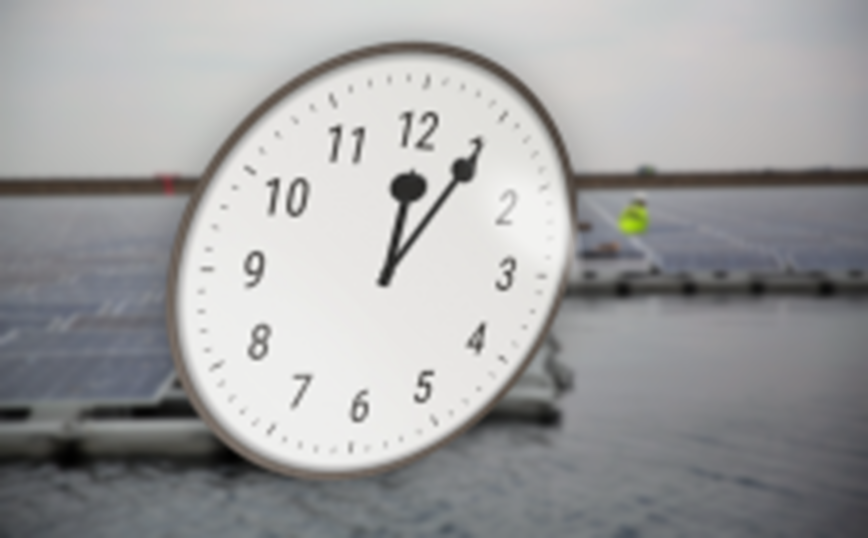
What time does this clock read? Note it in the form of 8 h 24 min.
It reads 12 h 05 min
